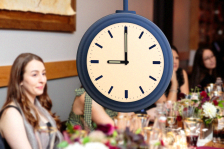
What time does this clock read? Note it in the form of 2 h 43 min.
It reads 9 h 00 min
